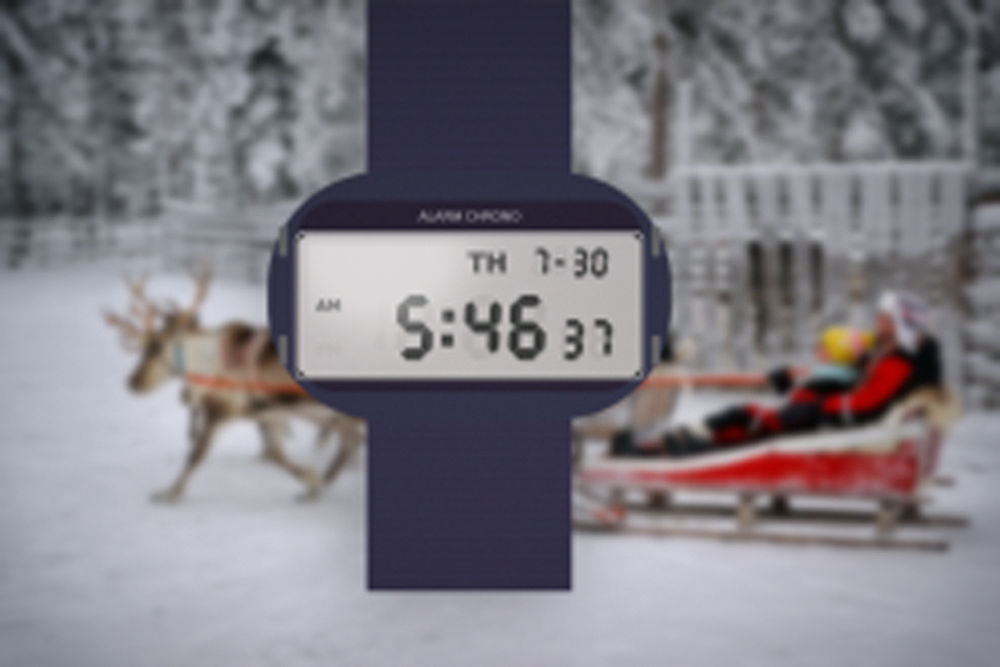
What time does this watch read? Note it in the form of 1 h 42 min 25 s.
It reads 5 h 46 min 37 s
